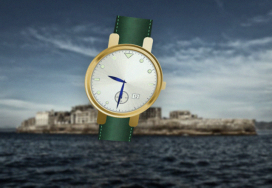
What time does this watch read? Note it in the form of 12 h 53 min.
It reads 9 h 31 min
